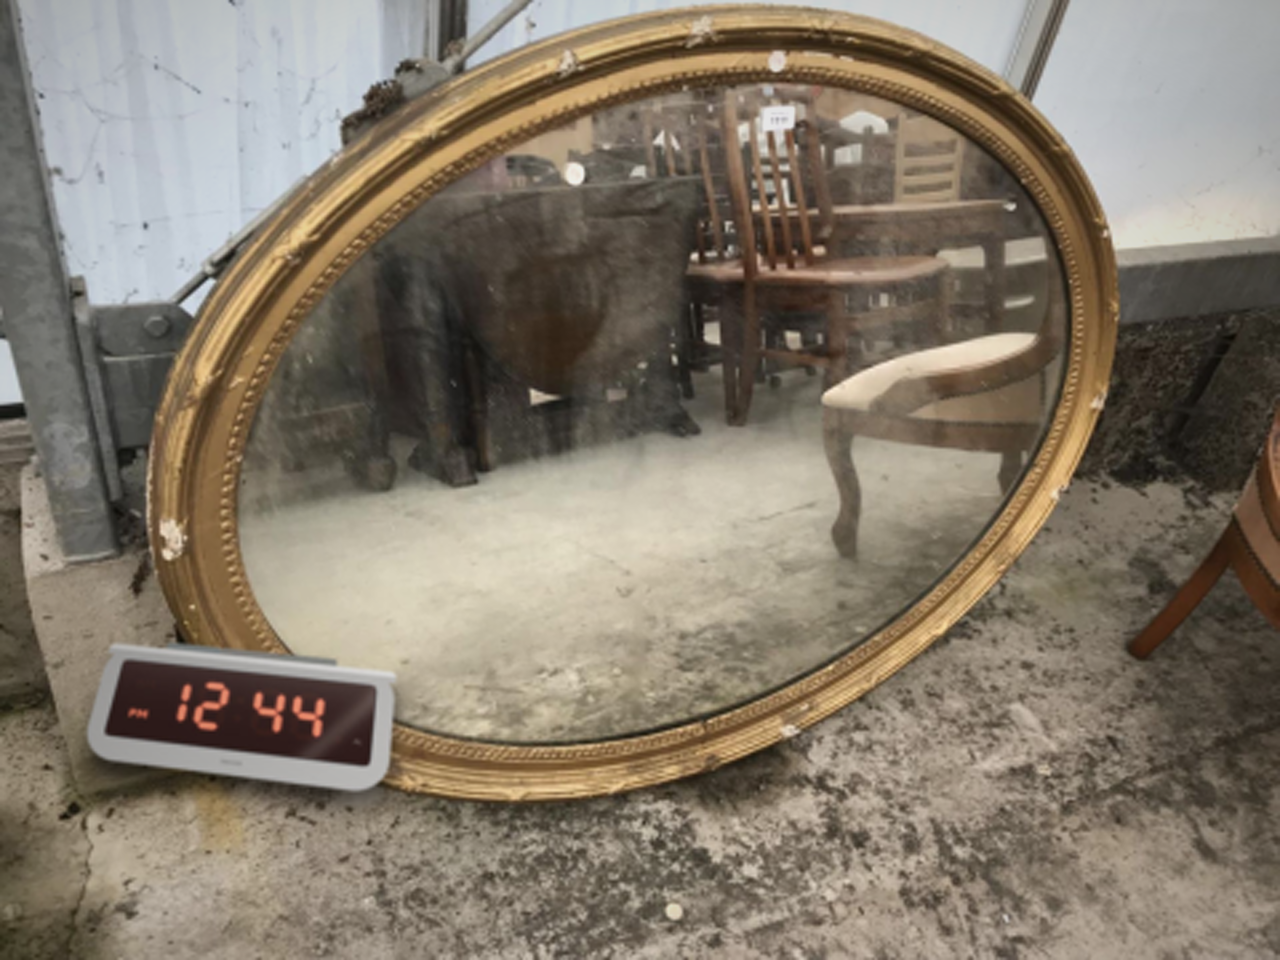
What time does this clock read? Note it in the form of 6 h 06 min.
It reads 12 h 44 min
